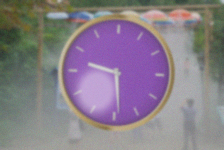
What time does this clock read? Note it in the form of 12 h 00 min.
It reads 9 h 29 min
